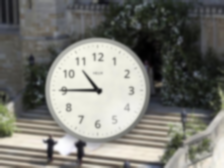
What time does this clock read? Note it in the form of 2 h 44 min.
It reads 10 h 45 min
